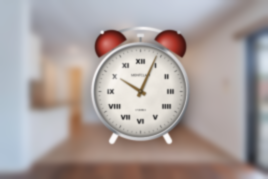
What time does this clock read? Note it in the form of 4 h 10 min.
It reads 10 h 04 min
